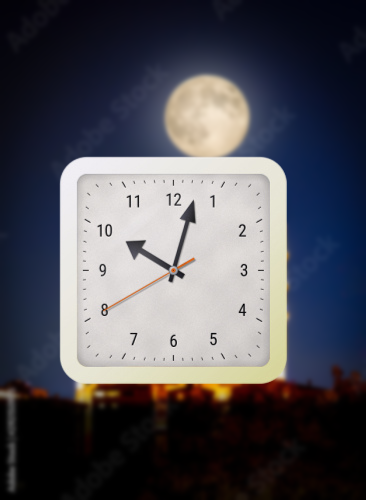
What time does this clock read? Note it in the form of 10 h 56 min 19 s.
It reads 10 h 02 min 40 s
